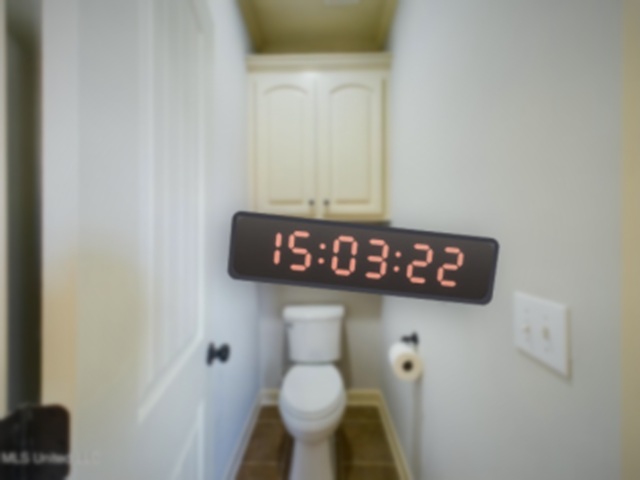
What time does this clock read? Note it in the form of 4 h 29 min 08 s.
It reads 15 h 03 min 22 s
